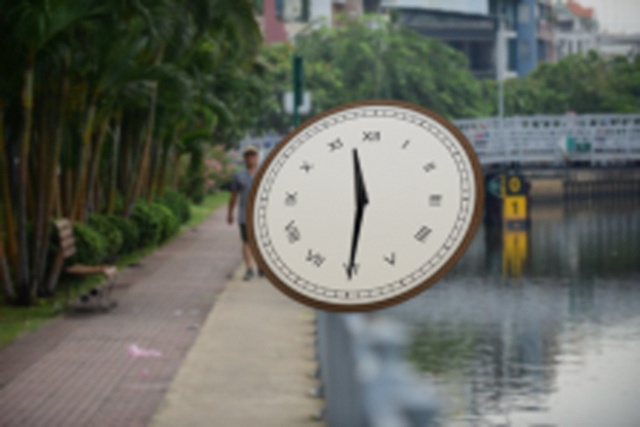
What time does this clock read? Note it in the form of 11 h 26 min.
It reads 11 h 30 min
